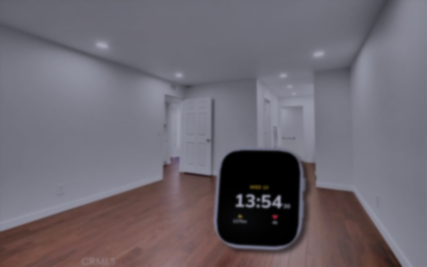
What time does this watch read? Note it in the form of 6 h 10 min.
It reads 13 h 54 min
